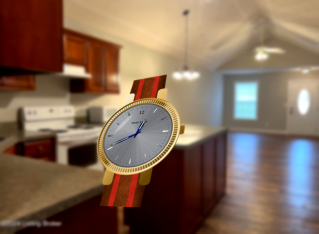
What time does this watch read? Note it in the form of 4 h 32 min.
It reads 12 h 41 min
